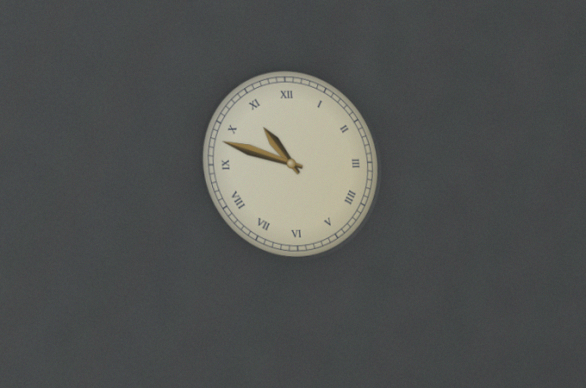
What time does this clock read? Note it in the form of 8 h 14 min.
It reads 10 h 48 min
